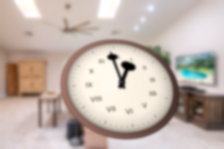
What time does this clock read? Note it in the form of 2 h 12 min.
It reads 12 h 59 min
